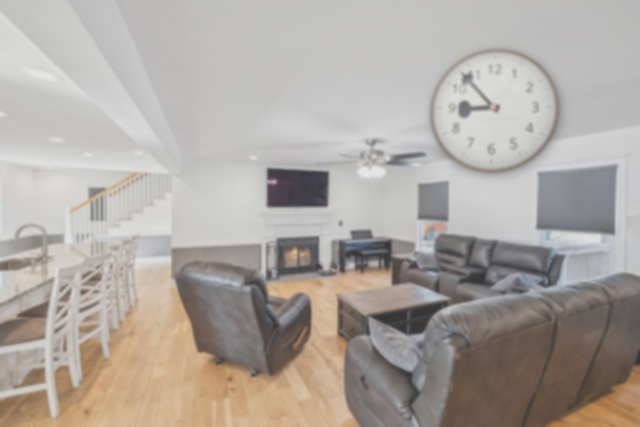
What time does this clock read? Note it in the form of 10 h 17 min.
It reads 8 h 53 min
